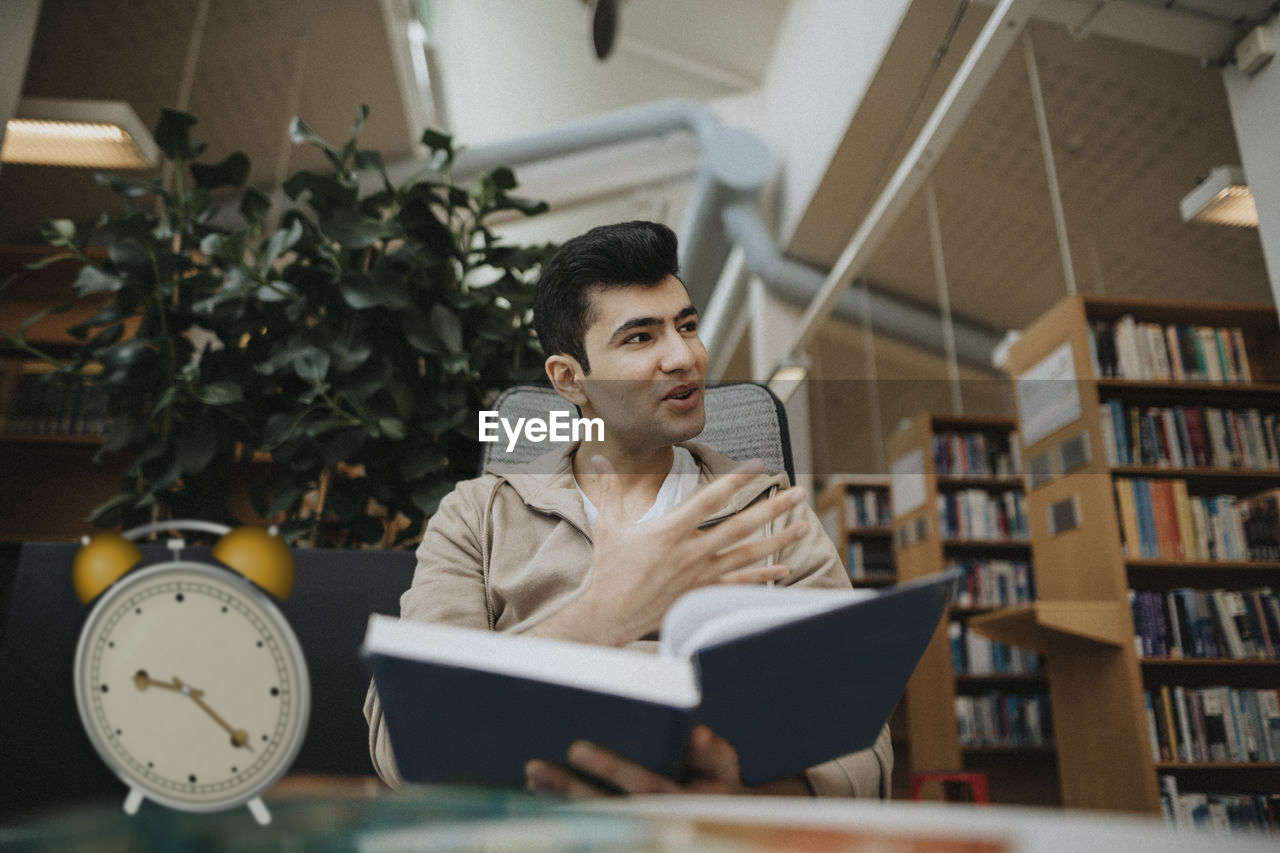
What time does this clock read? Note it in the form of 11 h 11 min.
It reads 9 h 22 min
